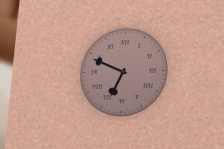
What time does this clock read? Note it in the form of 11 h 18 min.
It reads 6 h 49 min
